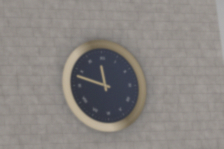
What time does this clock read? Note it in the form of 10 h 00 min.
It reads 11 h 48 min
